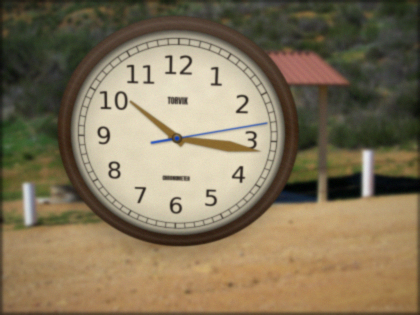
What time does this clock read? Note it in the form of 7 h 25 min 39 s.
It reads 10 h 16 min 13 s
